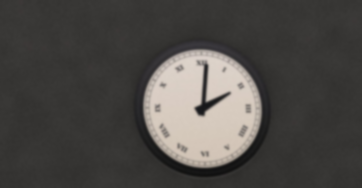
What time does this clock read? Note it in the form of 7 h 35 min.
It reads 2 h 01 min
